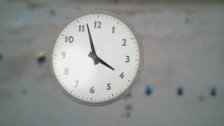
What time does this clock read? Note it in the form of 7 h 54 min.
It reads 3 h 57 min
